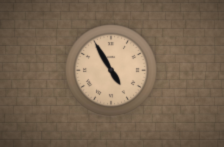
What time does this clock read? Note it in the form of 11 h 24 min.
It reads 4 h 55 min
